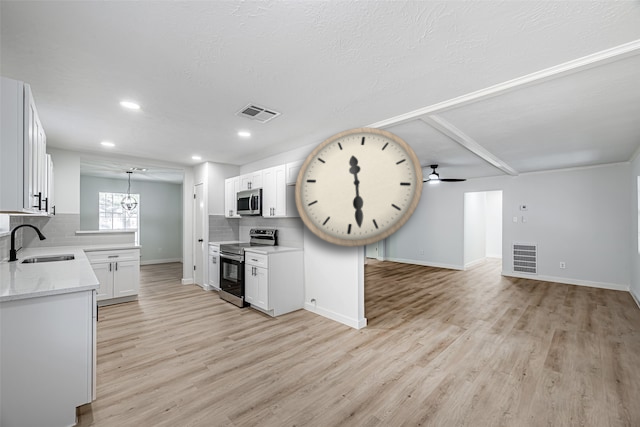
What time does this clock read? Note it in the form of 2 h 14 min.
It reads 11 h 28 min
